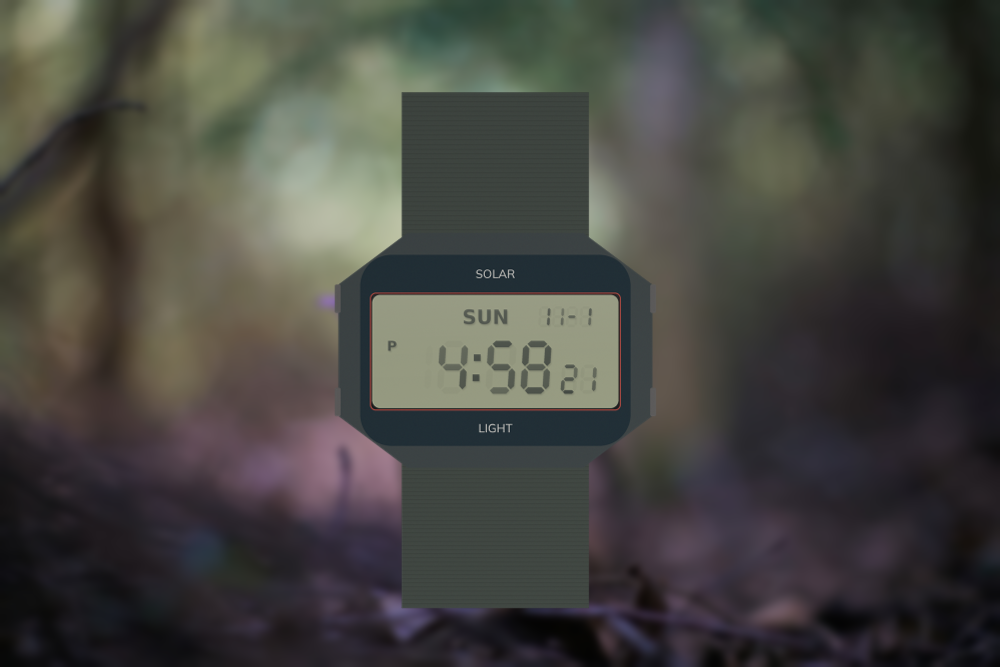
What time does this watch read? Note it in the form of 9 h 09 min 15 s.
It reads 4 h 58 min 21 s
